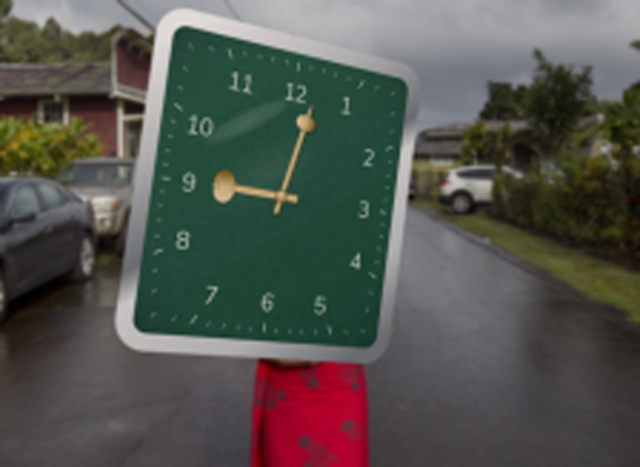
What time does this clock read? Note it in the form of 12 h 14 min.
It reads 9 h 02 min
